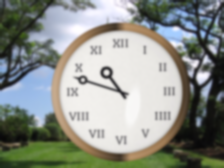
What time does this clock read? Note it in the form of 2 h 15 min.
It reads 10 h 48 min
